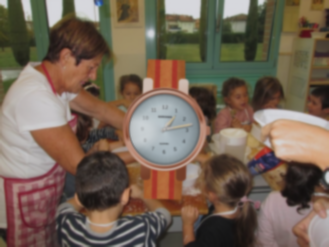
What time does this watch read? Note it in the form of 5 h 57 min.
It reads 1 h 13 min
